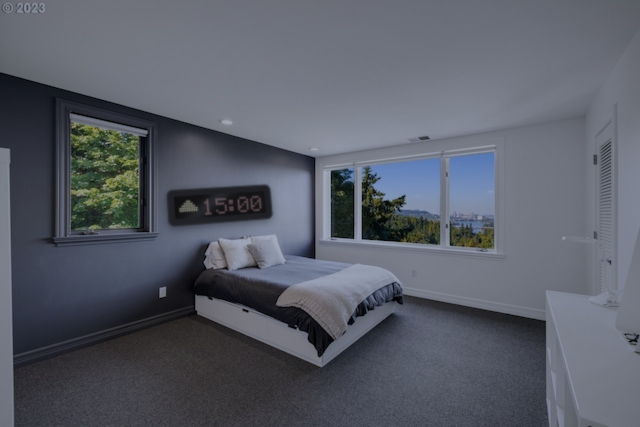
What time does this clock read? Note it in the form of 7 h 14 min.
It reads 15 h 00 min
